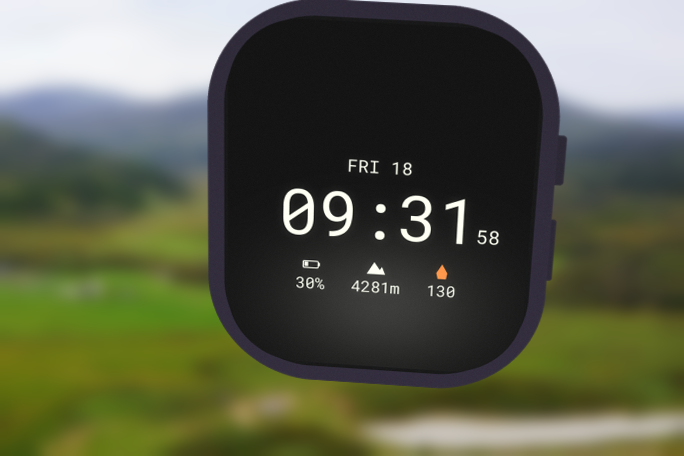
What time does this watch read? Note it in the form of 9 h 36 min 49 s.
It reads 9 h 31 min 58 s
